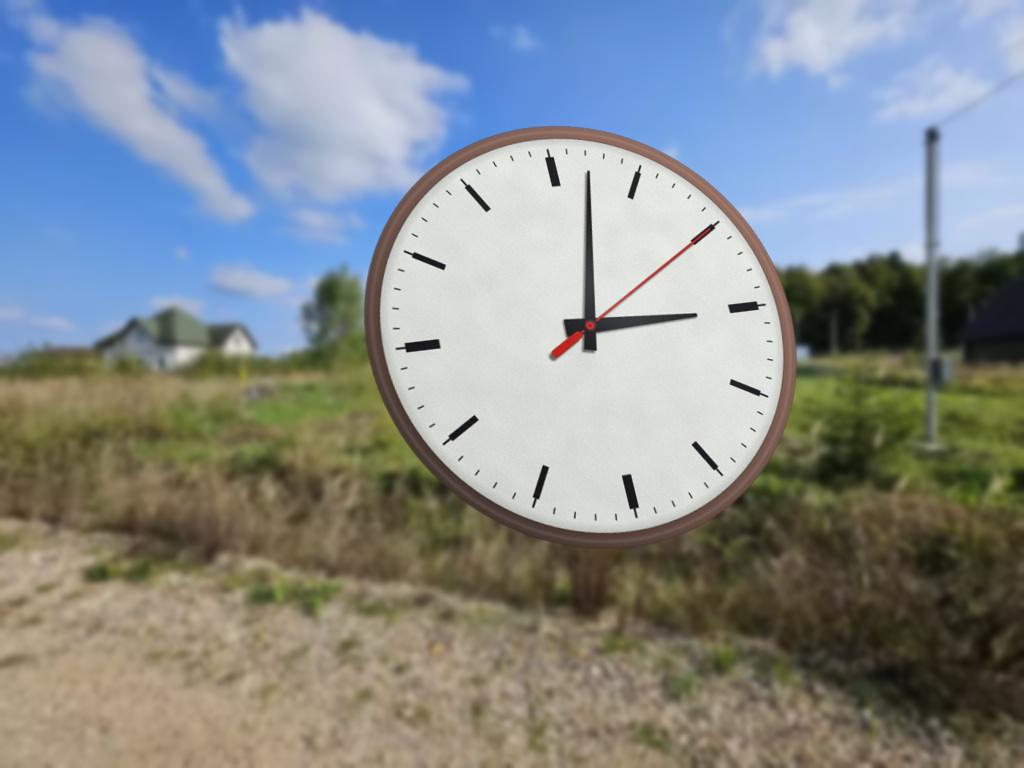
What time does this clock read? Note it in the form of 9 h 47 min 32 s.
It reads 3 h 02 min 10 s
